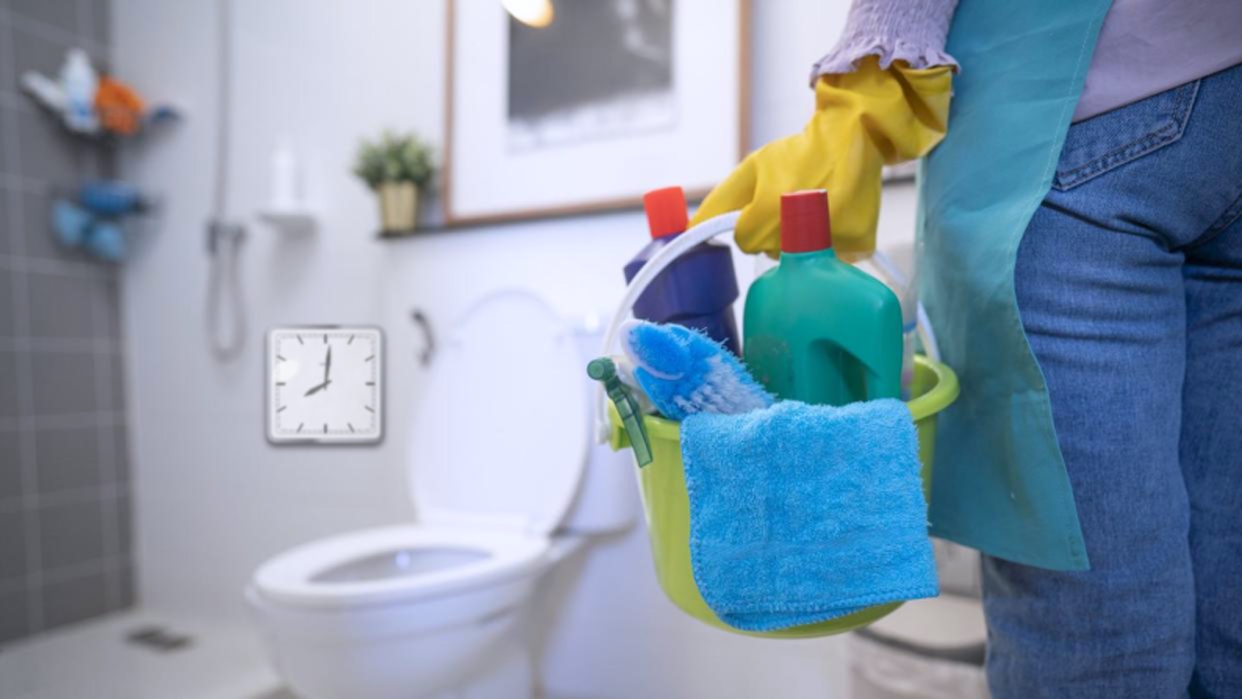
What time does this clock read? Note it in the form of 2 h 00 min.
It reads 8 h 01 min
